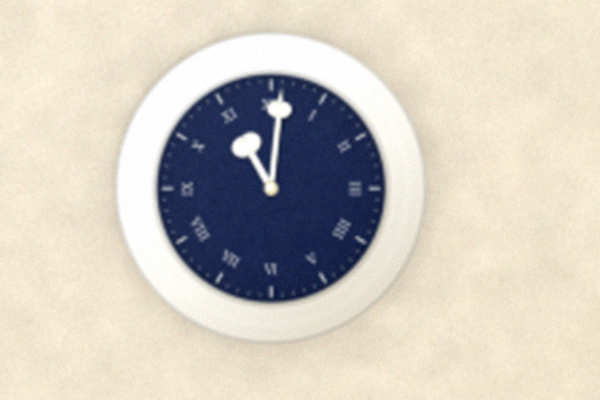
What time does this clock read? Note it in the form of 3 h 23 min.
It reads 11 h 01 min
